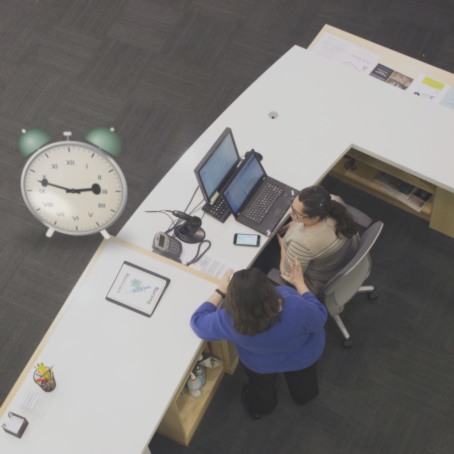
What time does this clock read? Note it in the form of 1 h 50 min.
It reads 2 h 48 min
